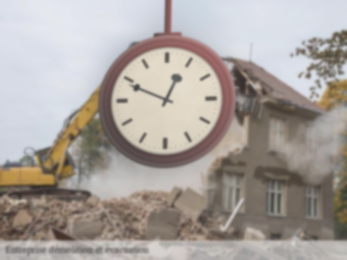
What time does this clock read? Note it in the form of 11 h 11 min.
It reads 12 h 49 min
